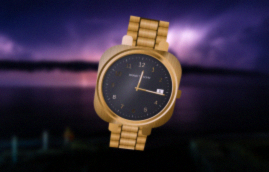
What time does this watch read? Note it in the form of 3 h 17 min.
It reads 12 h 16 min
